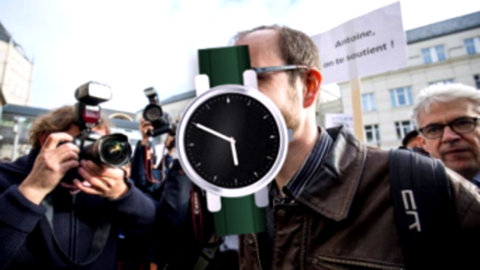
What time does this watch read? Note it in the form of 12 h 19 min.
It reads 5 h 50 min
